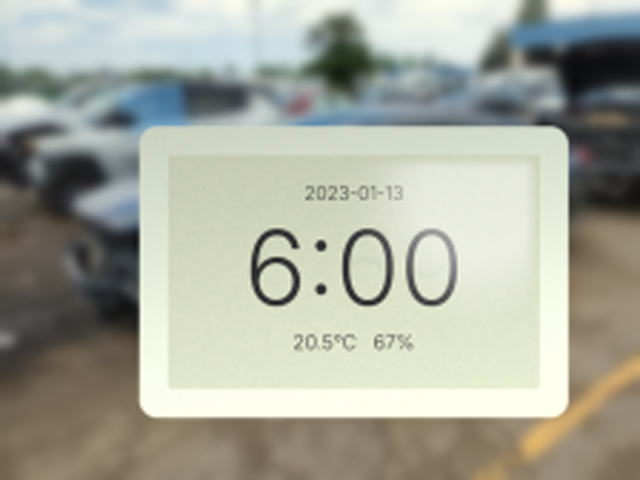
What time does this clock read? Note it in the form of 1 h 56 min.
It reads 6 h 00 min
